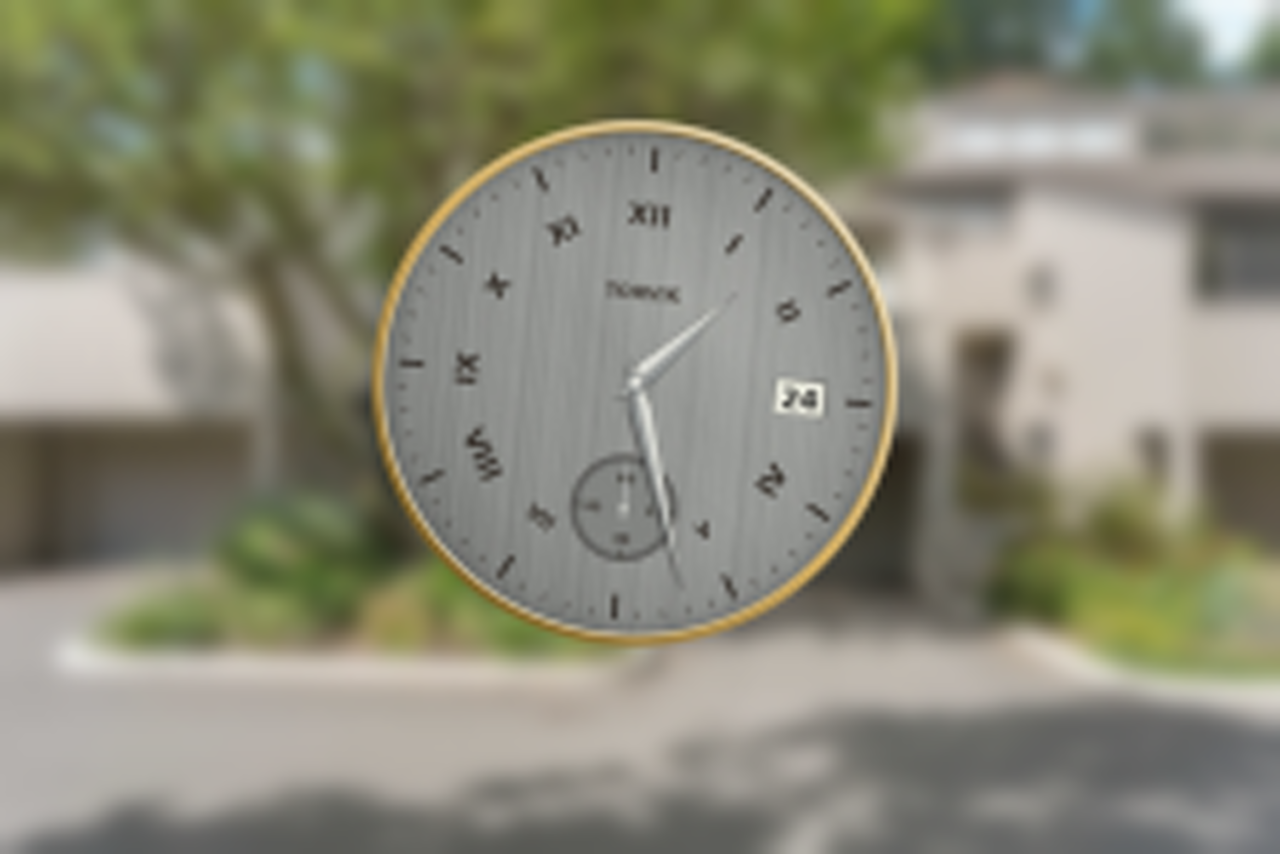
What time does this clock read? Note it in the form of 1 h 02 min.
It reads 1 h 27 min
